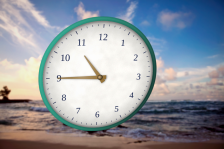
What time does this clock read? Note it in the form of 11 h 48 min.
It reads 10 h 45 min
